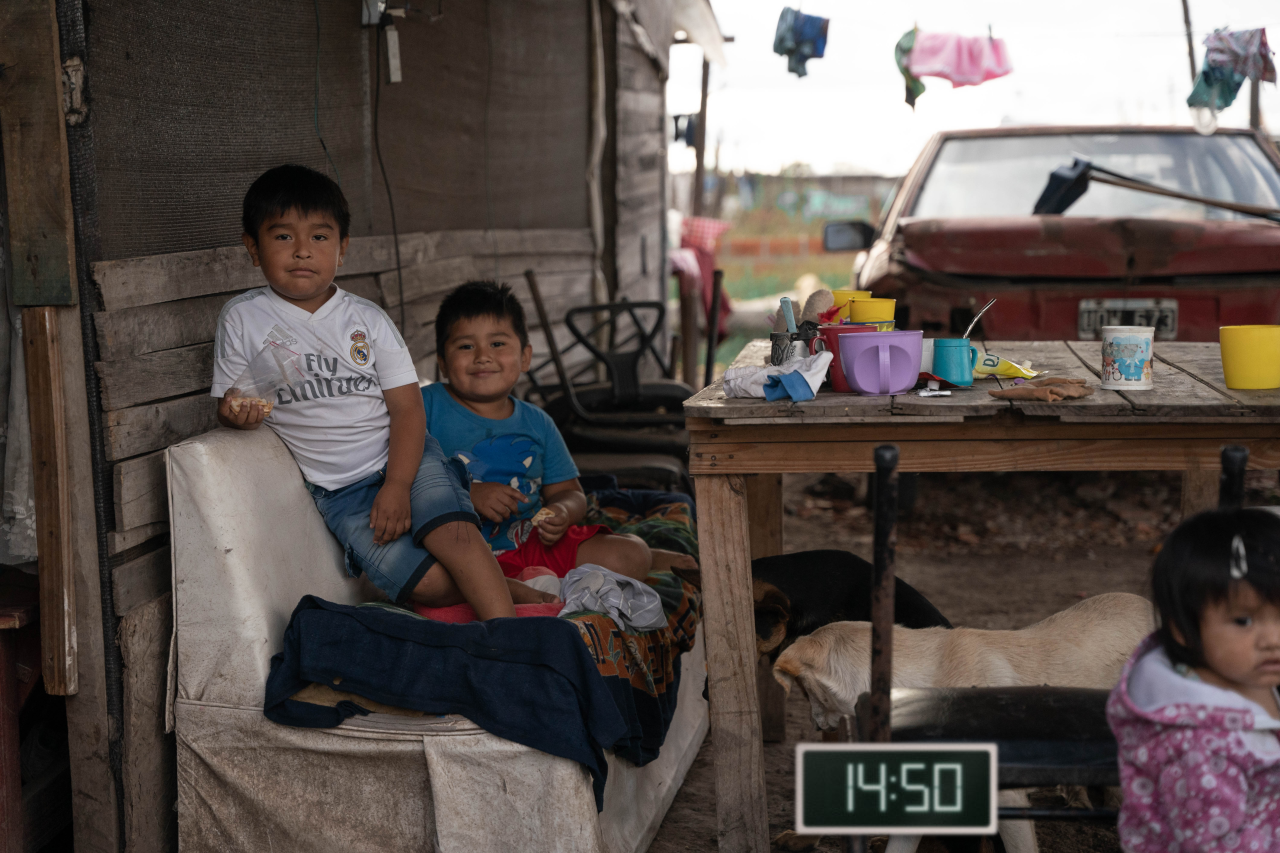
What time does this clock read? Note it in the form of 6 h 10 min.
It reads 14 h 50 min
